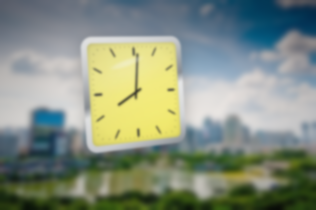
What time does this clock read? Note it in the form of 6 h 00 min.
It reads 8 h 01 min
